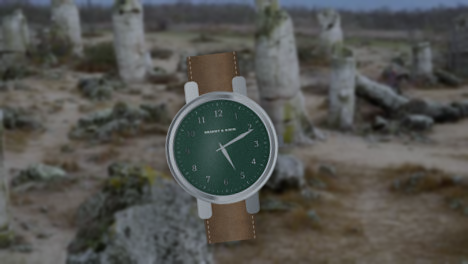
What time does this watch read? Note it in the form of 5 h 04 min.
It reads 5 h 11 min
